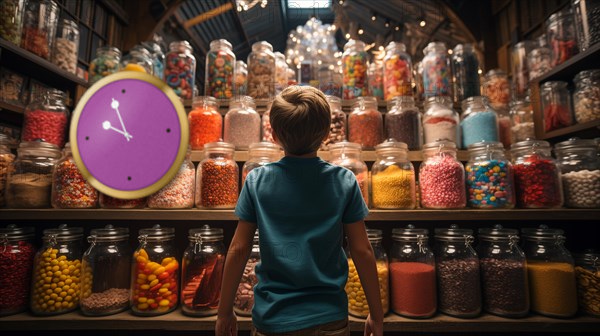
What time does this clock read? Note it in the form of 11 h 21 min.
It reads 9 h 57 min
